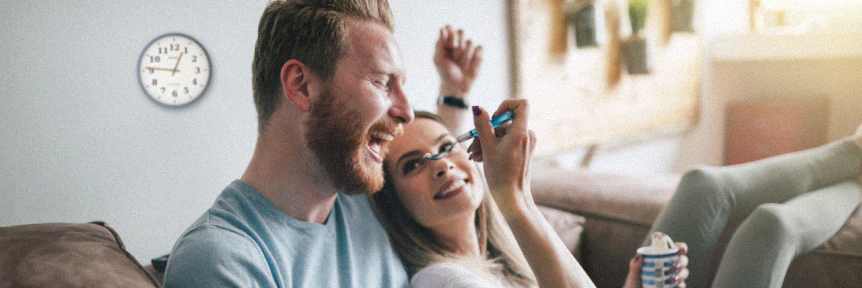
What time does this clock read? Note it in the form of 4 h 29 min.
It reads 12 h 46 min
